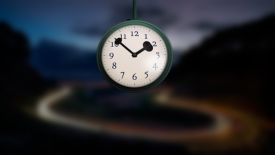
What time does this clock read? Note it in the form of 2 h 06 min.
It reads 1 h 52 min
